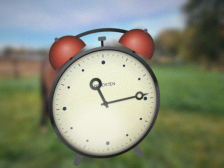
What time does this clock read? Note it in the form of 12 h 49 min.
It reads 11 h 14 min
